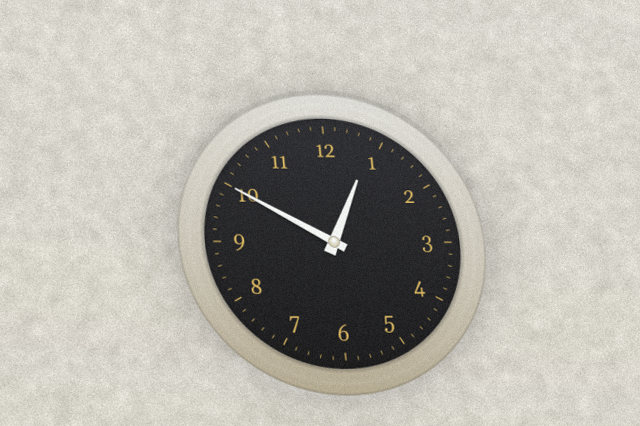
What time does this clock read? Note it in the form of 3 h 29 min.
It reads 12 h 50 min
